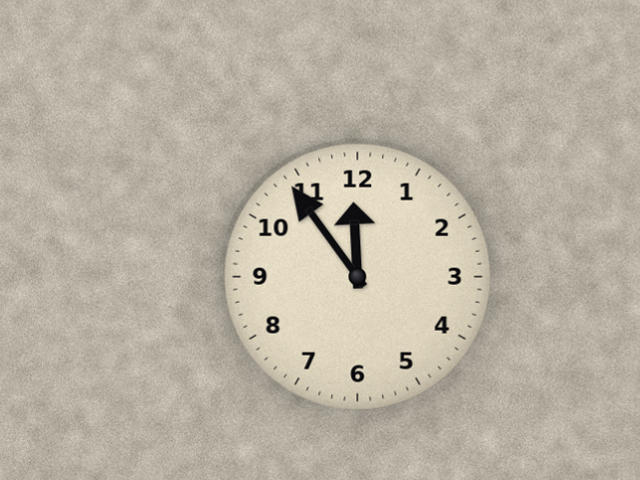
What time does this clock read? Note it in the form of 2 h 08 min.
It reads 11 h 54 min
